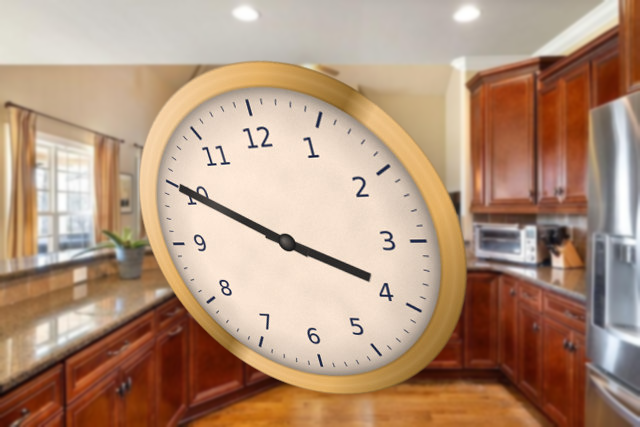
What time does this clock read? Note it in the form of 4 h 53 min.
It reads 3 h 50 min
